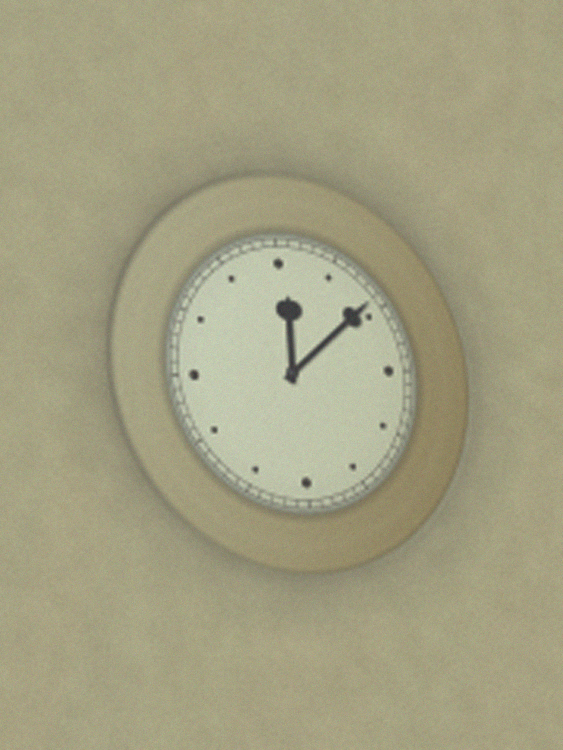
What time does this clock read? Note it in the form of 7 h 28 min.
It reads 12 h 09 min
